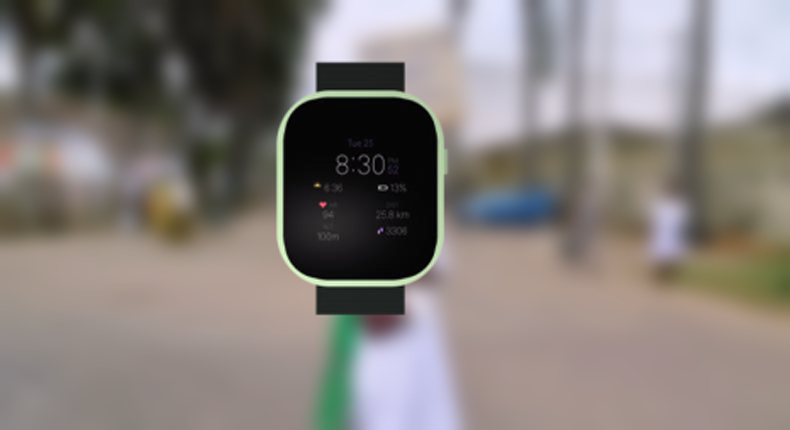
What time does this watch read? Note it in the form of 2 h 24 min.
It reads 8 h 30 min
